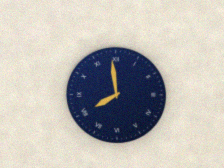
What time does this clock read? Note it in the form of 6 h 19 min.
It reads 7 h 59 min
